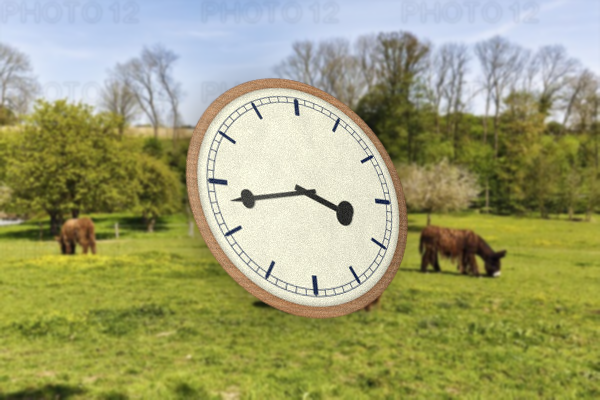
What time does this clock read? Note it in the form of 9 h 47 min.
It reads 3 h 43 min
